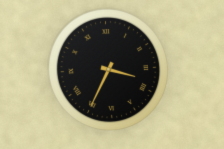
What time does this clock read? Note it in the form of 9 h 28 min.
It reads 3 h 35 min
